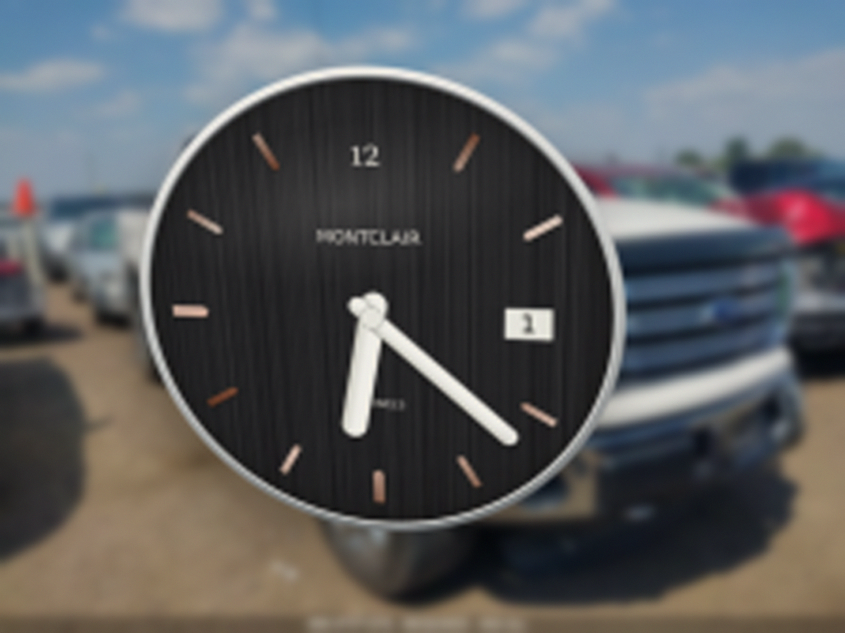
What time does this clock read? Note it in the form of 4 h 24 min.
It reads 6 h 22 min
